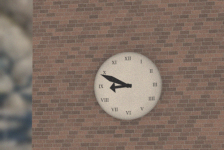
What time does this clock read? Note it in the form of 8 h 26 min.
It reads 8 h 49 min
